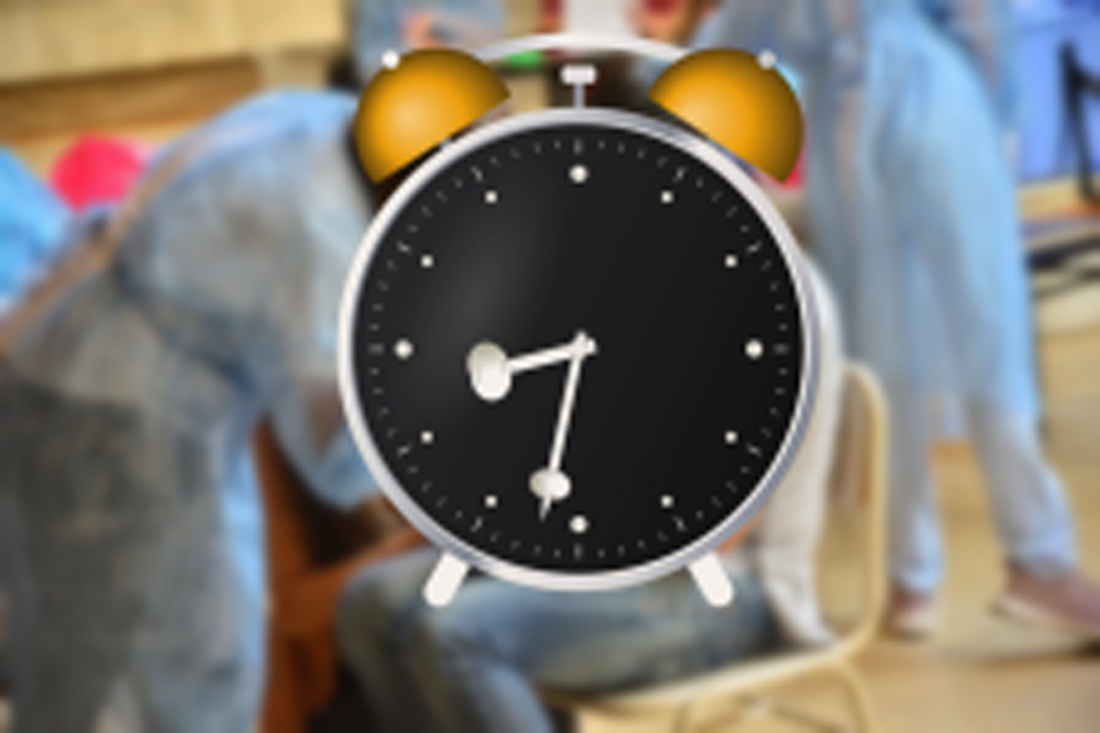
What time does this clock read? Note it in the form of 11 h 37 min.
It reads 8 h 32 min
